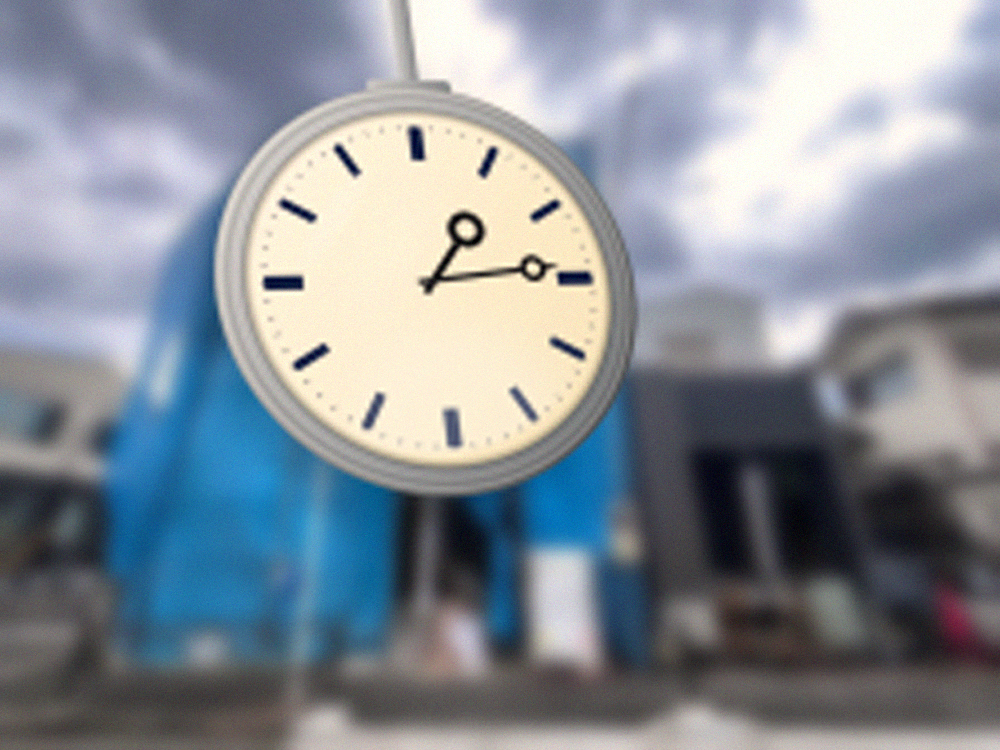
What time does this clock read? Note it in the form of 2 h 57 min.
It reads 1 h 14 min
